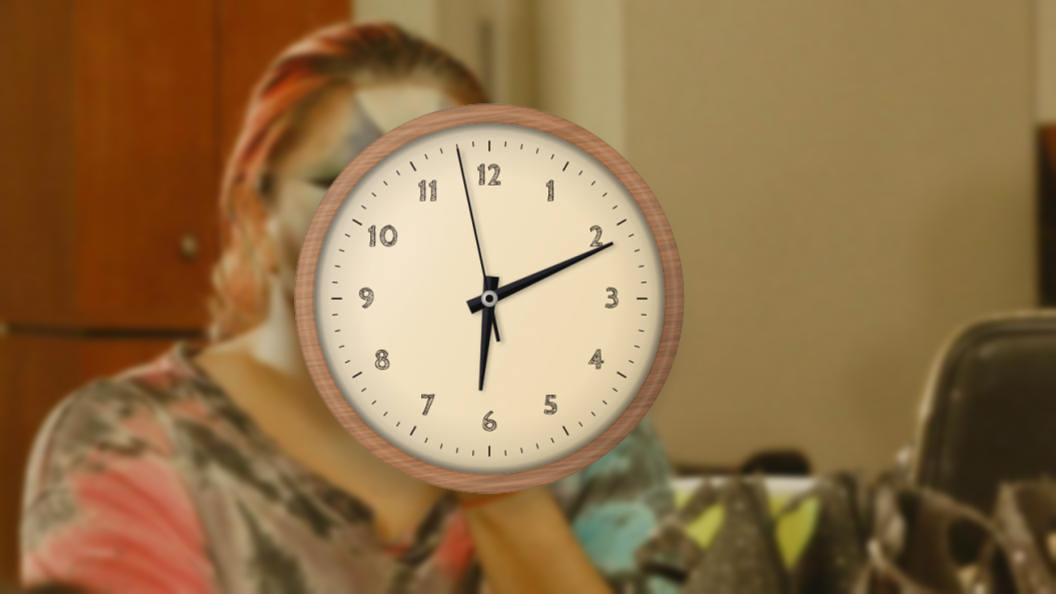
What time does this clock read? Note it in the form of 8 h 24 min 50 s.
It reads 6 h 10 min 58 s
